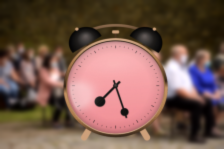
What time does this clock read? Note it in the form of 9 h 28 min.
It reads 7 h 27 min
